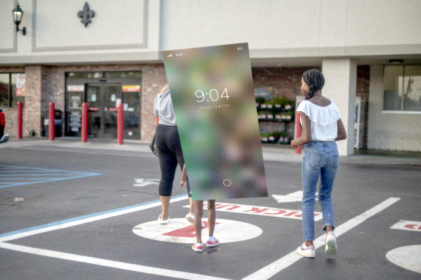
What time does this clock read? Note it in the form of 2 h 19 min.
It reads 9 h 04 min
